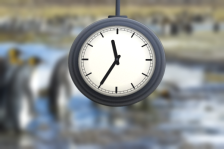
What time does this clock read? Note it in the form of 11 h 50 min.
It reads 11 h 35 min
